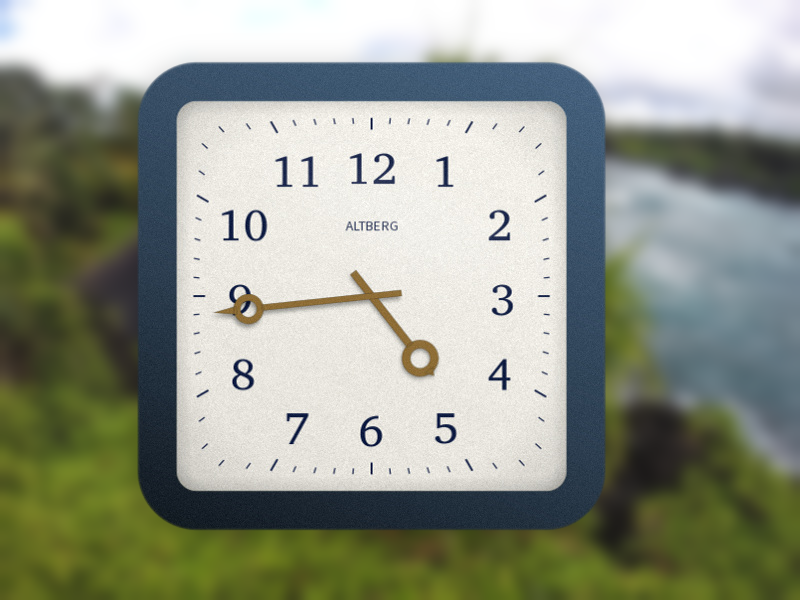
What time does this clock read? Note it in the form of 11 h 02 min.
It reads 4 h 44 min
